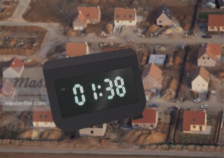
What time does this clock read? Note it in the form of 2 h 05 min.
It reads 1 h 38 min
